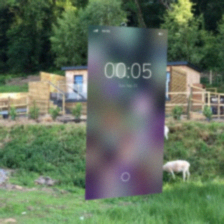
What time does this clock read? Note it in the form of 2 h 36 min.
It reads 0 h 05 min
